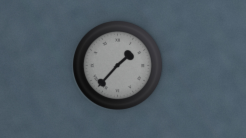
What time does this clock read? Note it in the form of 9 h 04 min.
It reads 1 h 37 min
